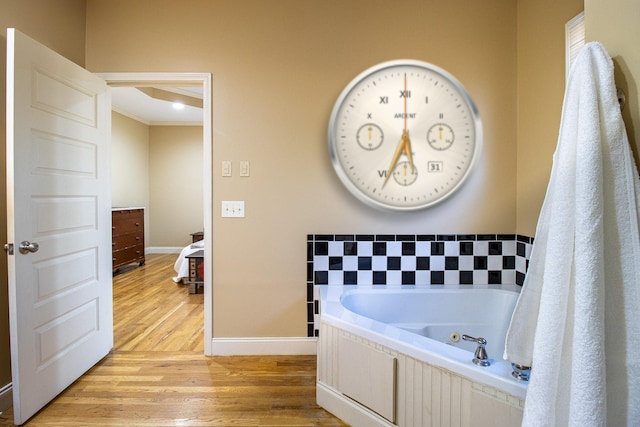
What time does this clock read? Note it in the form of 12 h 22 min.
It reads 5 h 34 min
